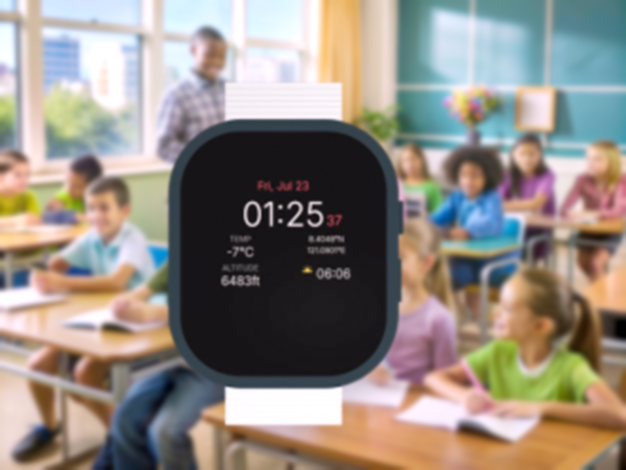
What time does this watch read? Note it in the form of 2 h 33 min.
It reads 1 h 25 min
